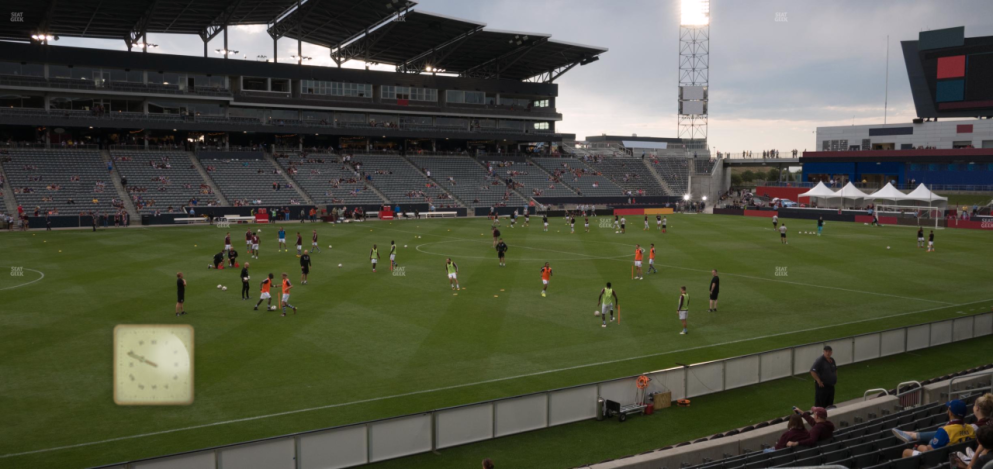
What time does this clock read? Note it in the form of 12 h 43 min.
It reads 9 h 49 min
